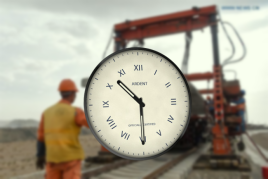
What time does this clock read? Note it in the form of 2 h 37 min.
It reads 10 h 30 min
